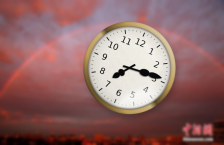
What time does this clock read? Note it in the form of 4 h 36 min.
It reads 7 h 14 min
